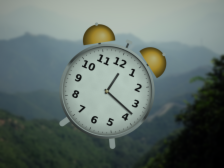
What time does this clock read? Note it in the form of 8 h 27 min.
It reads 12 h 18 min
